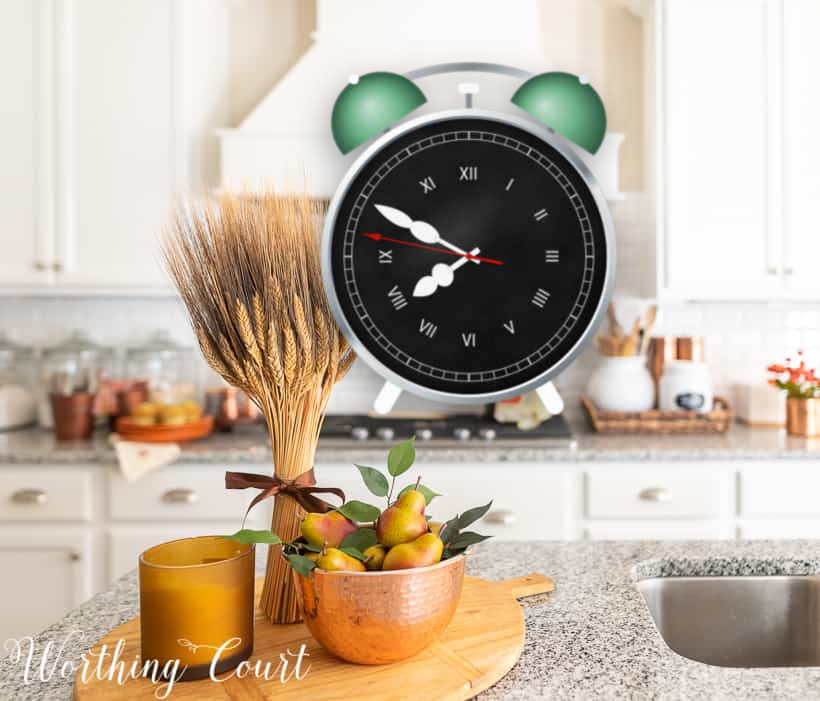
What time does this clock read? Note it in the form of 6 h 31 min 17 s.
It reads 7 h 49 min 47 s
